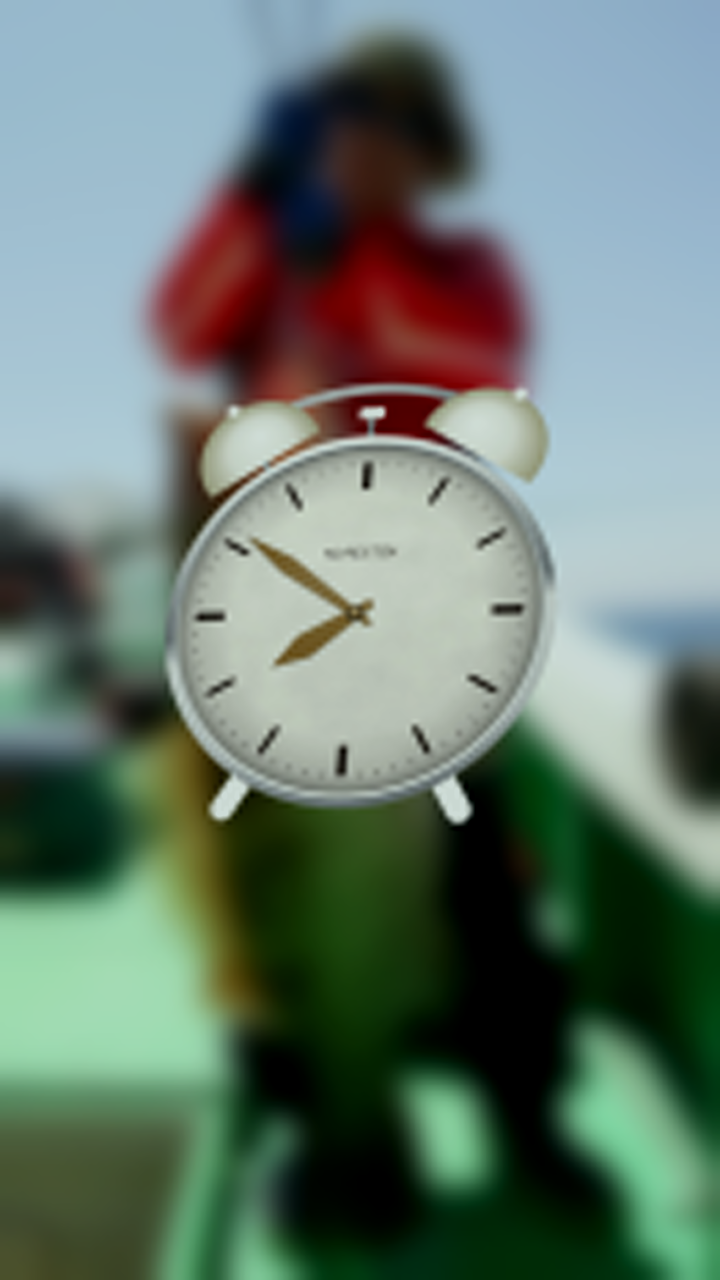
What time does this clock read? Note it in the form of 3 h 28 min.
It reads 7 h 51 min
